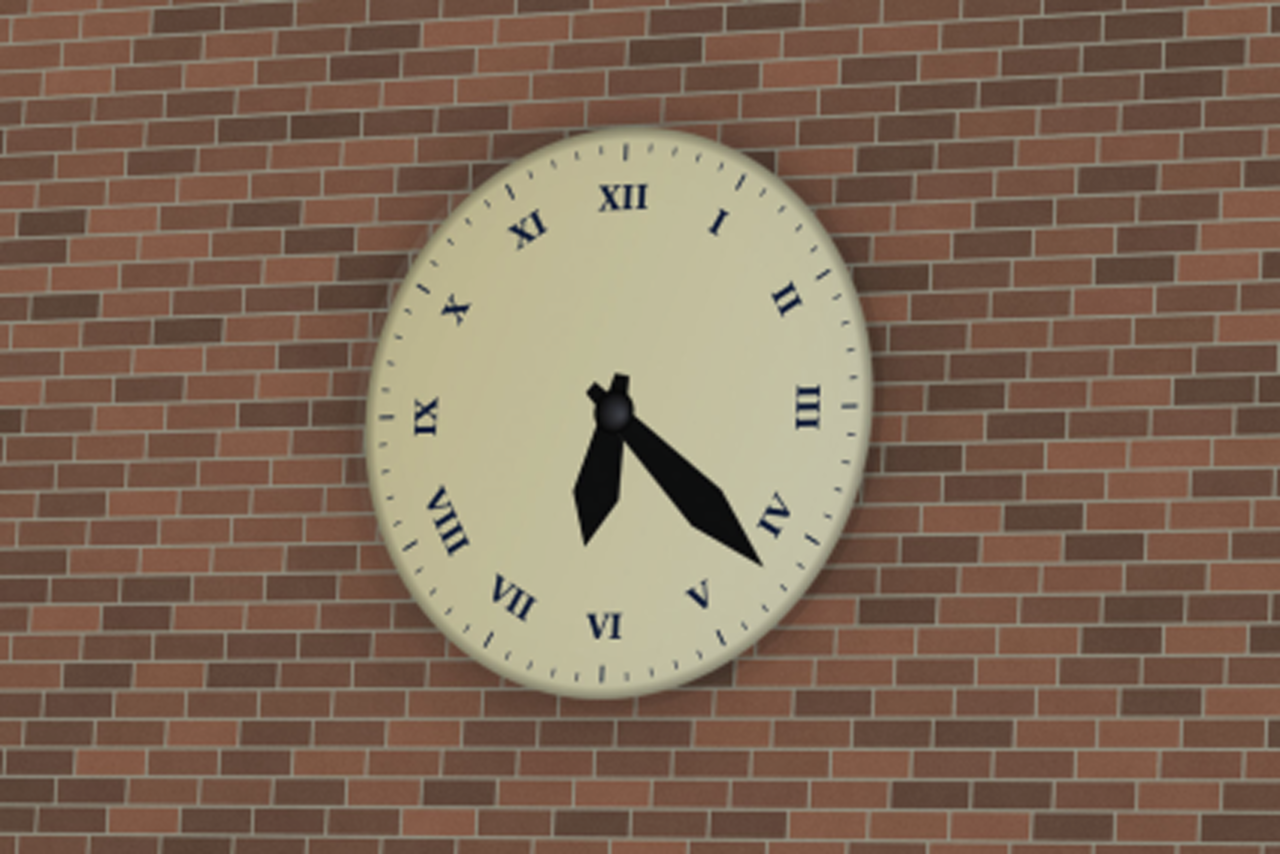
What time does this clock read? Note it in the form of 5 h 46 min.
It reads 6 h 22 min
